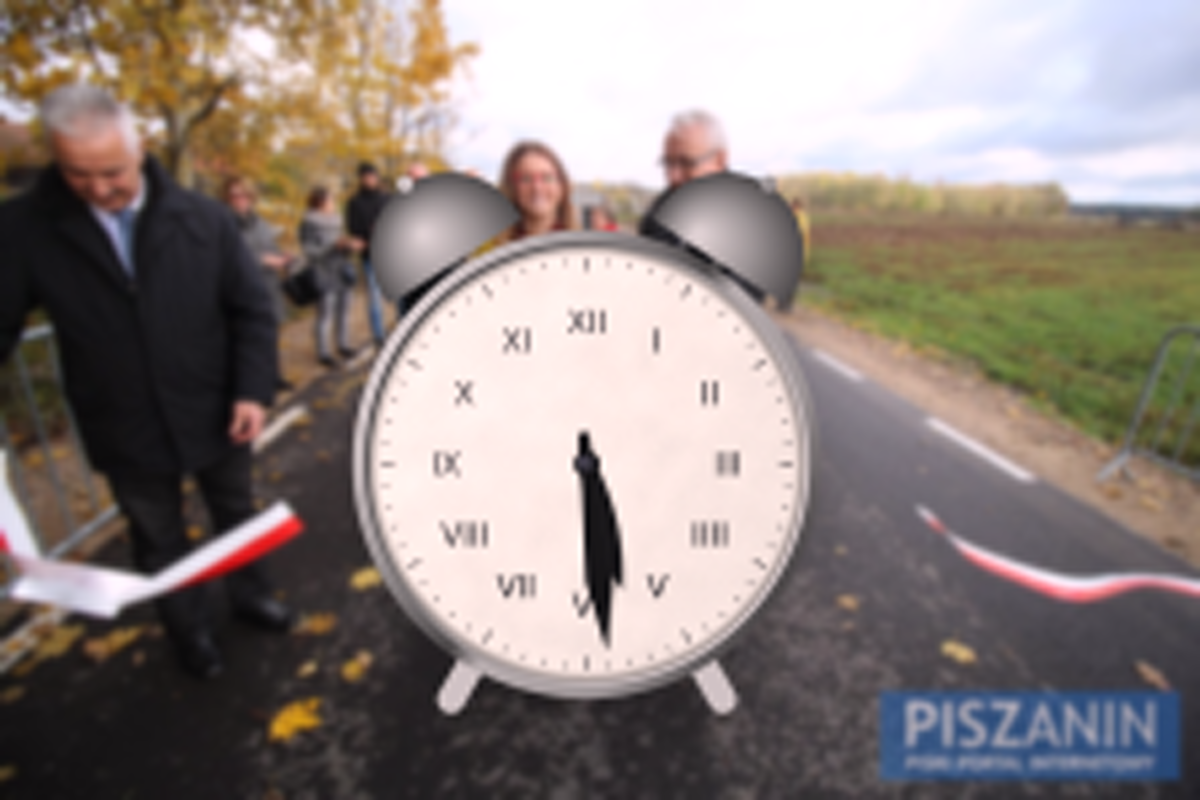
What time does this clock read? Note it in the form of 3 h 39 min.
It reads 5 h 29 min
